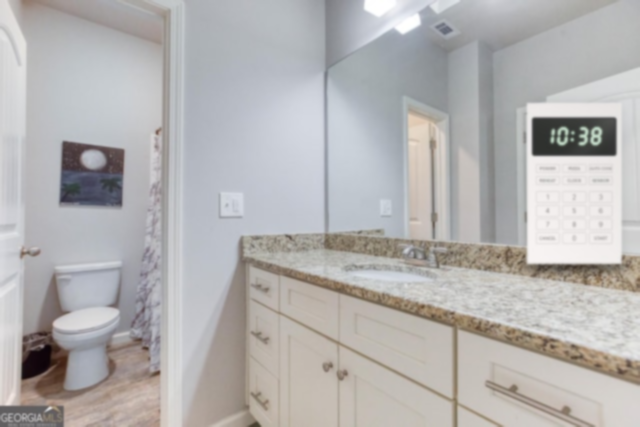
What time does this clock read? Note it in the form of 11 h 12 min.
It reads 10 h 38 min
